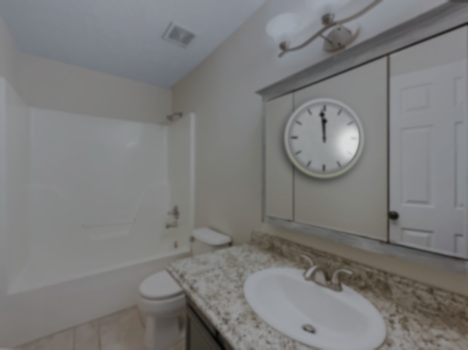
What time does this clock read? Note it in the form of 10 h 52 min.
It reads 11 h 59 min
